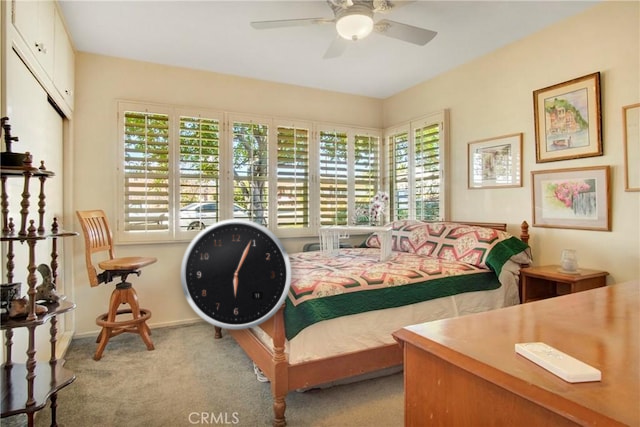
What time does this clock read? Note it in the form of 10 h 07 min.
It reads 6 h 04 min
